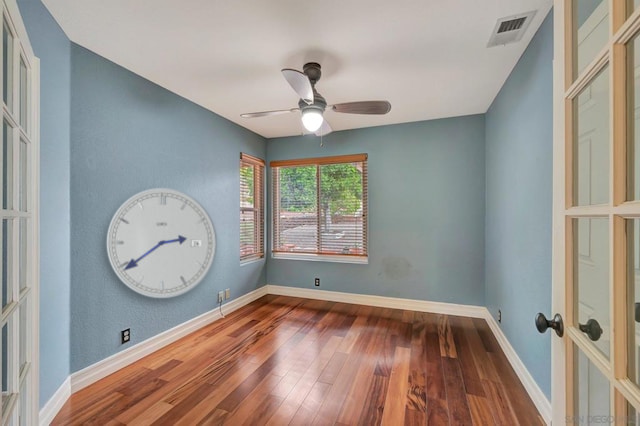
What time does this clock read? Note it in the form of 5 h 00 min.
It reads 2 h 39 min
